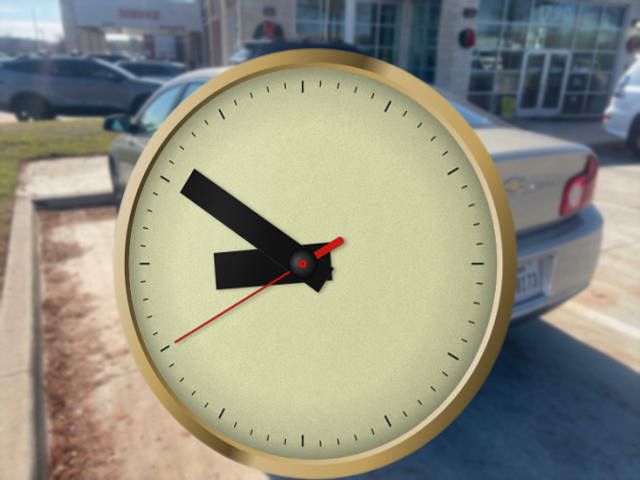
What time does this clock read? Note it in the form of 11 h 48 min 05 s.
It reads 8 h 50 min 40 s
